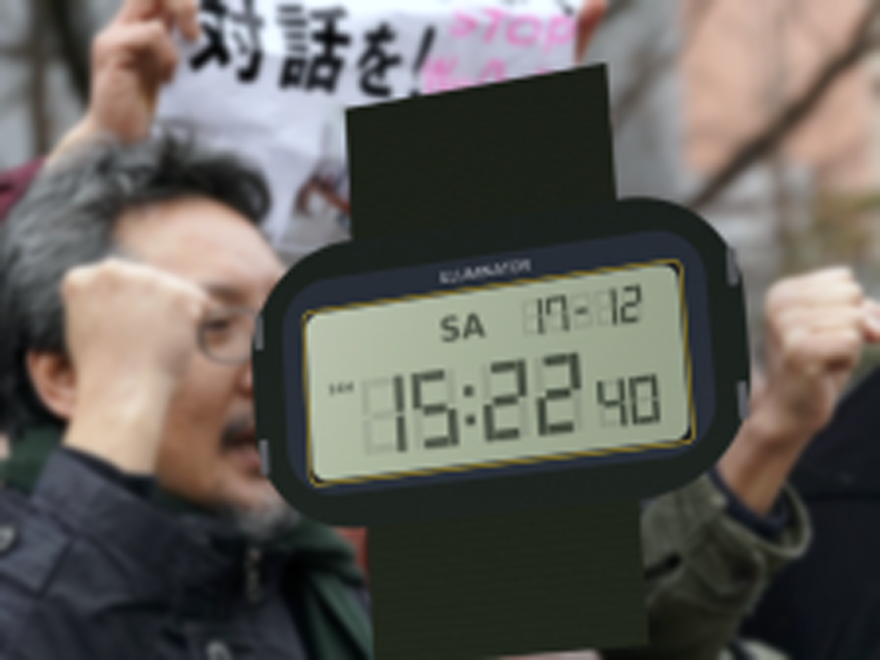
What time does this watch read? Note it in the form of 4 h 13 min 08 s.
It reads 15 h 22 min 40 s
